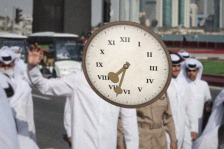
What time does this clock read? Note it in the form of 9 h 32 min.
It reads 7 h 33 min
